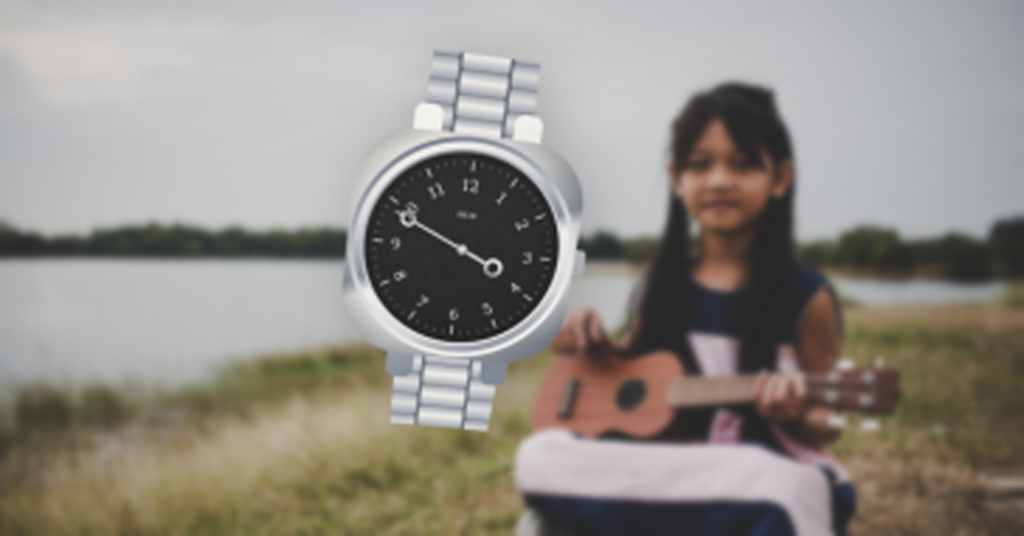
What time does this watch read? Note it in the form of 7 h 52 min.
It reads 3 h 49 min
